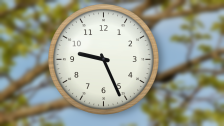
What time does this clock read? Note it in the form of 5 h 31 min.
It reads 9 h 26 min
